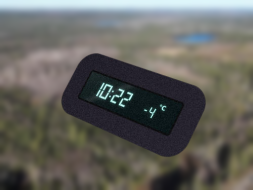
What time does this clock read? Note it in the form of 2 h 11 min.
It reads 10 h 22 min
